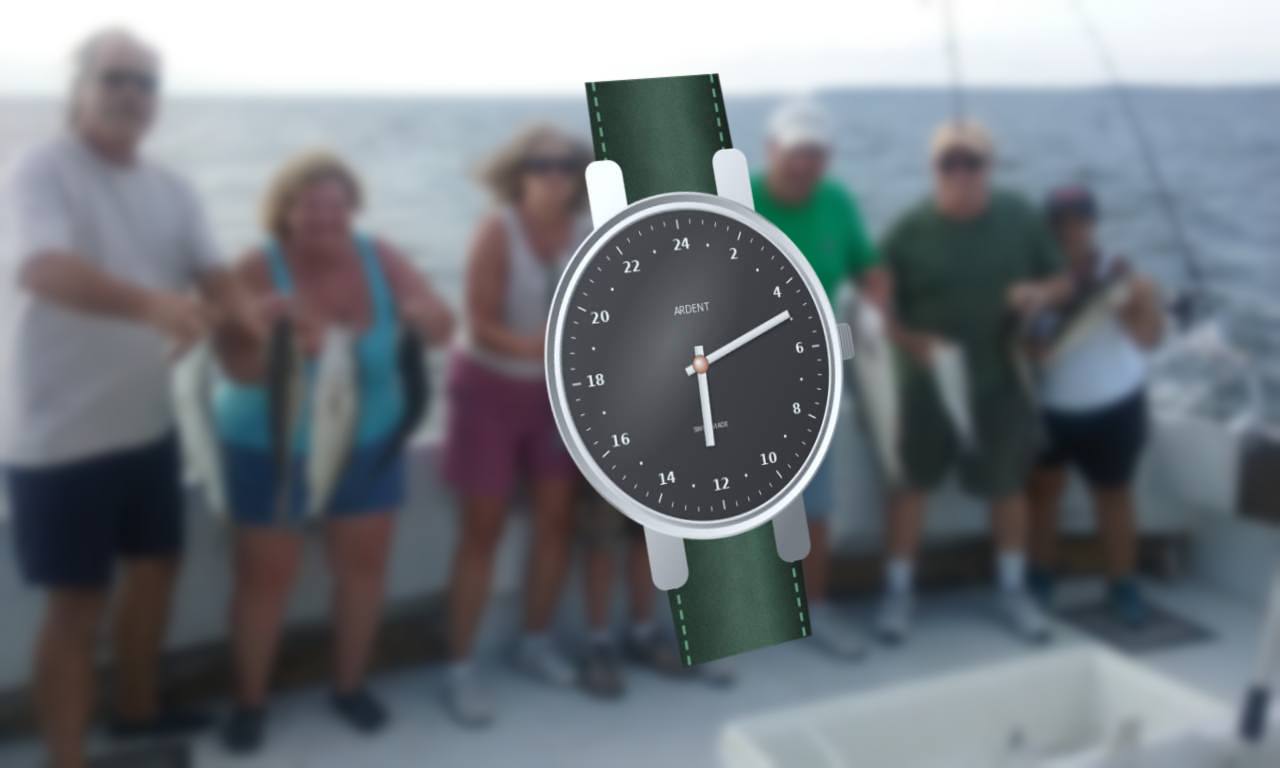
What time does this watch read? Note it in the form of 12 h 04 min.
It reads 12 h 12 min
